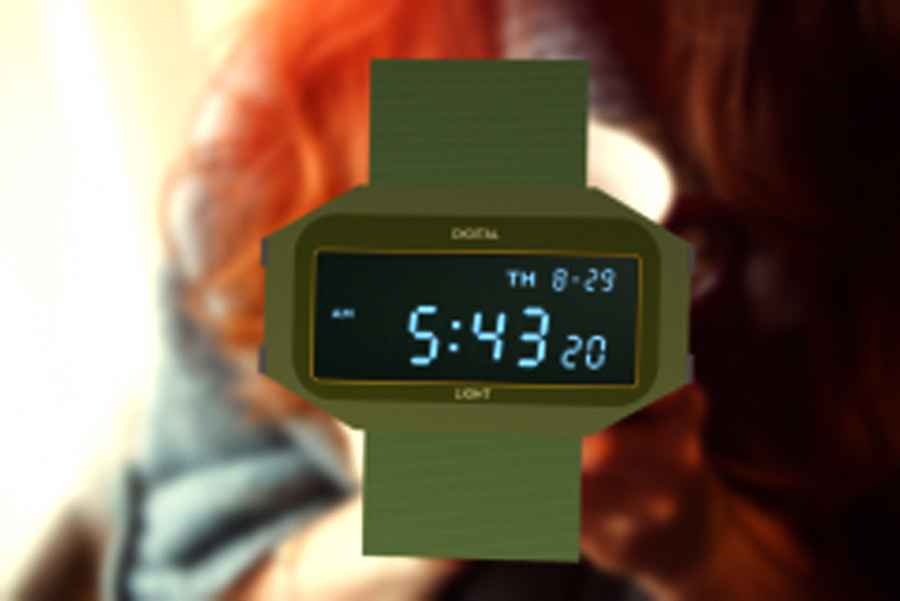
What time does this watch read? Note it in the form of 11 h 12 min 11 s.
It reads 5 h 43 min 20 s
